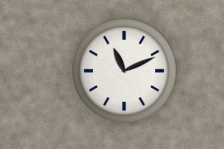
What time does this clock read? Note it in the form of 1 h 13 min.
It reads 11 h 11 min
